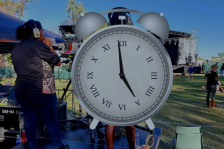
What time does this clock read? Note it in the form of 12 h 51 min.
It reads 4 h 59 min
